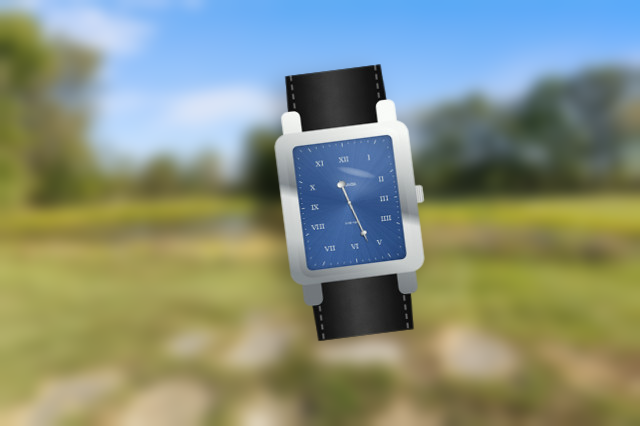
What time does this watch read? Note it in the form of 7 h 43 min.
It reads 11 h 27 min
